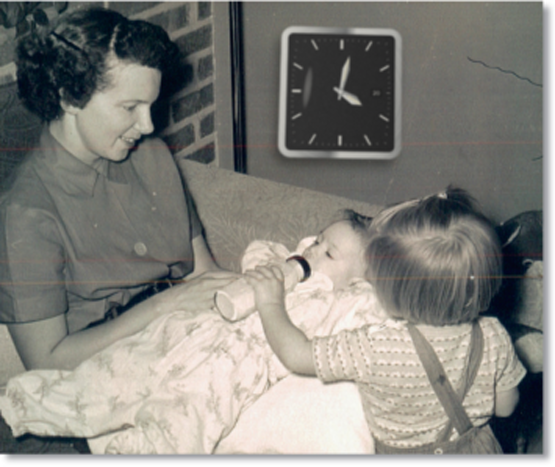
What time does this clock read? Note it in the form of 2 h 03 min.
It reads 4 h 02 min
